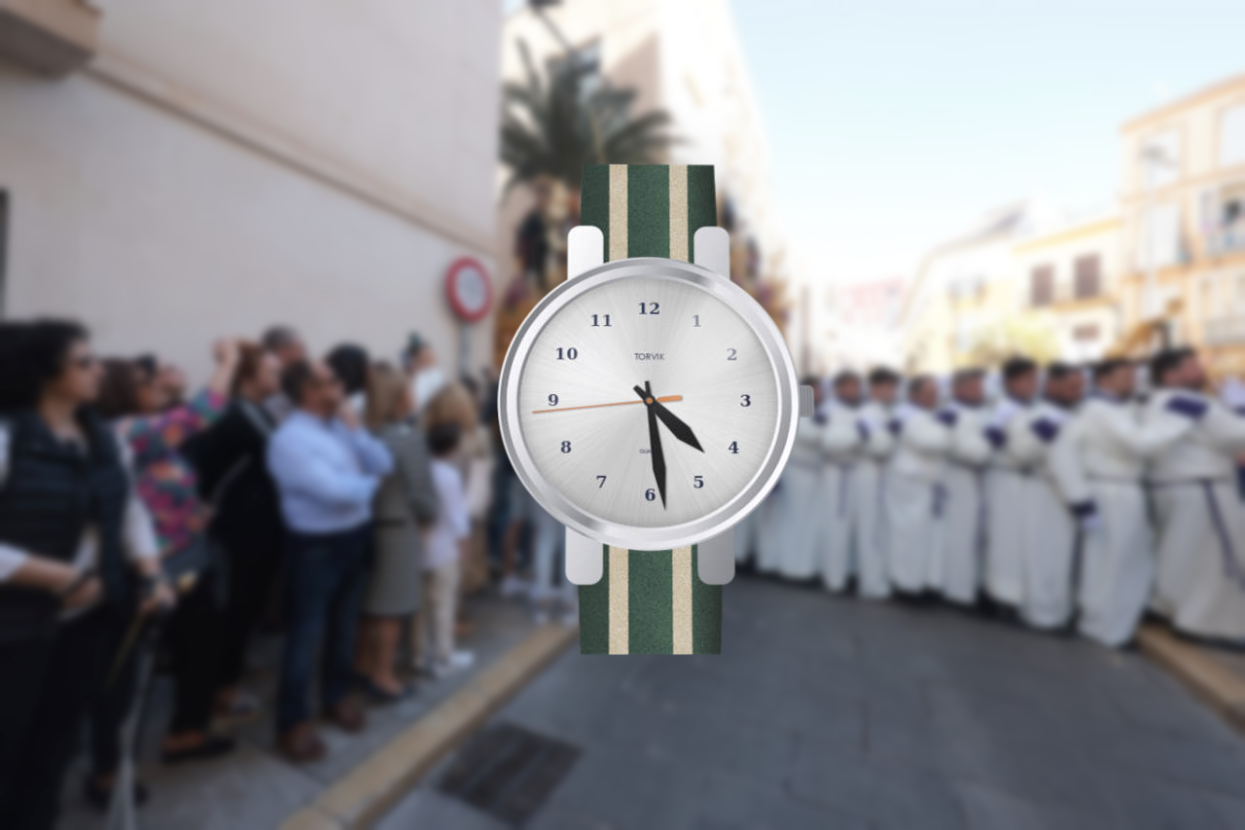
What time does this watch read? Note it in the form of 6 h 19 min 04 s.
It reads 4 h 28 min 44 s
